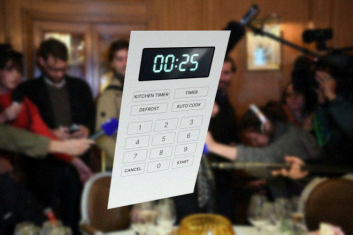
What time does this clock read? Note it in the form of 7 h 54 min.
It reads 0 h 25 min
